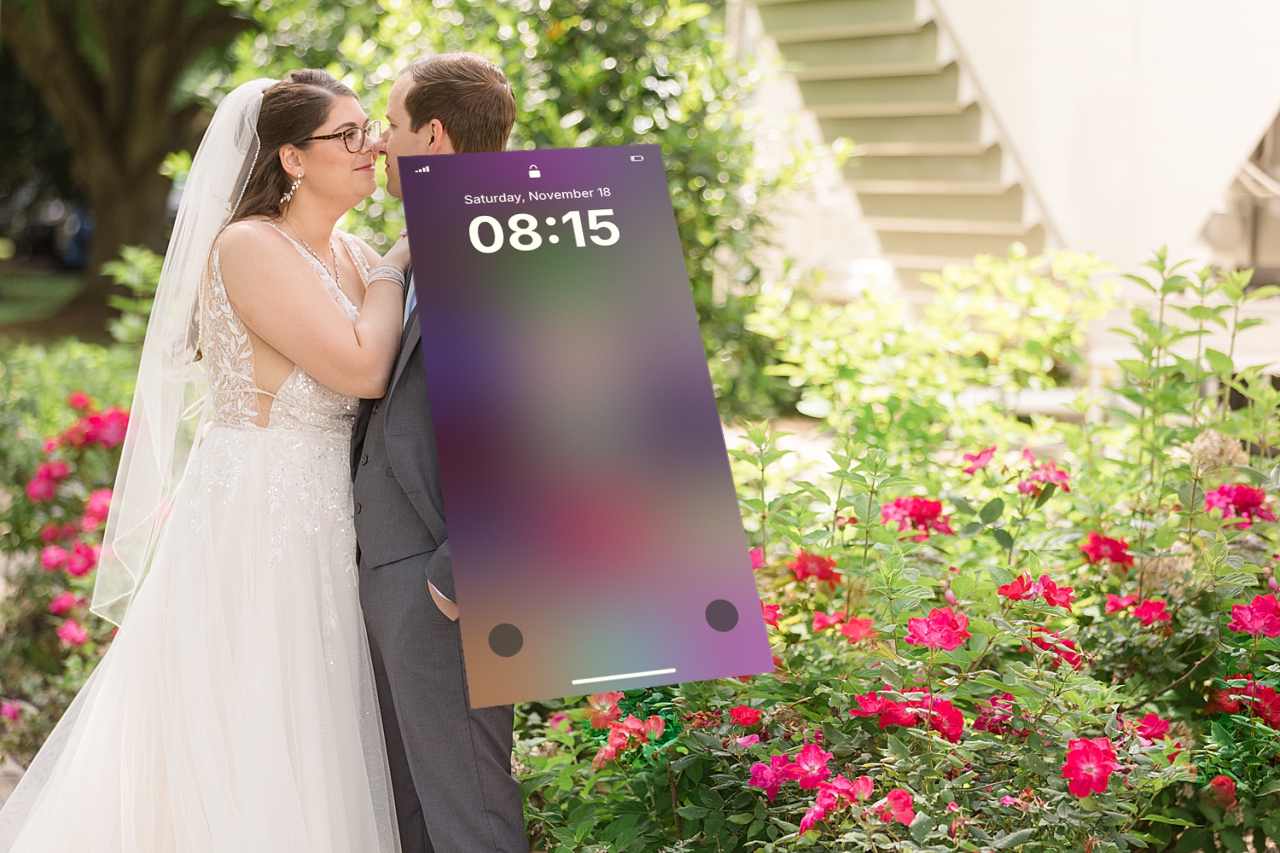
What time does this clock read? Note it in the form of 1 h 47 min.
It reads 8 h 15 min
